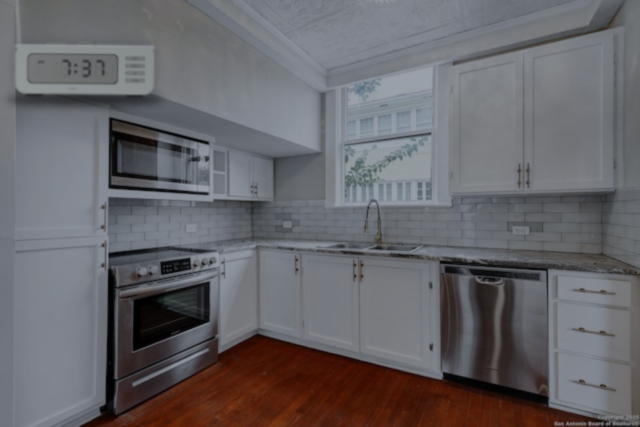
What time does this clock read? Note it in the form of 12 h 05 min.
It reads 7 h 37 min
